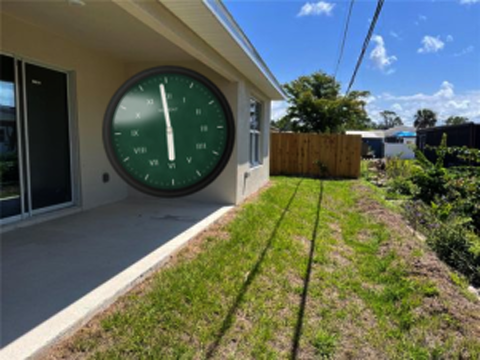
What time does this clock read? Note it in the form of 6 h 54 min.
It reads 5 h 59 min
